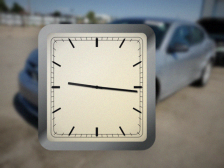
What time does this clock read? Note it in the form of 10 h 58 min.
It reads 9 h 16 min
